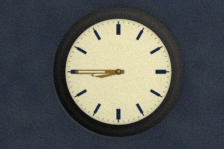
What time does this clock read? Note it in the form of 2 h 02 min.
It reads 8 h 45 min
